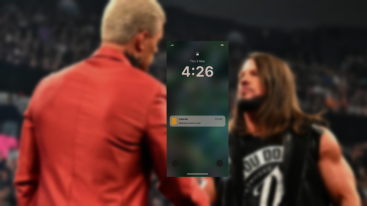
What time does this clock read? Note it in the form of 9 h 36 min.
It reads 4 h 26 min
